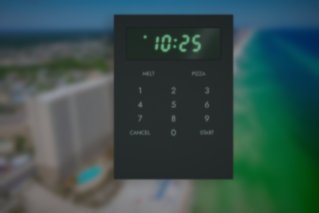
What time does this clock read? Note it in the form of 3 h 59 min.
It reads 10 h 25 min
